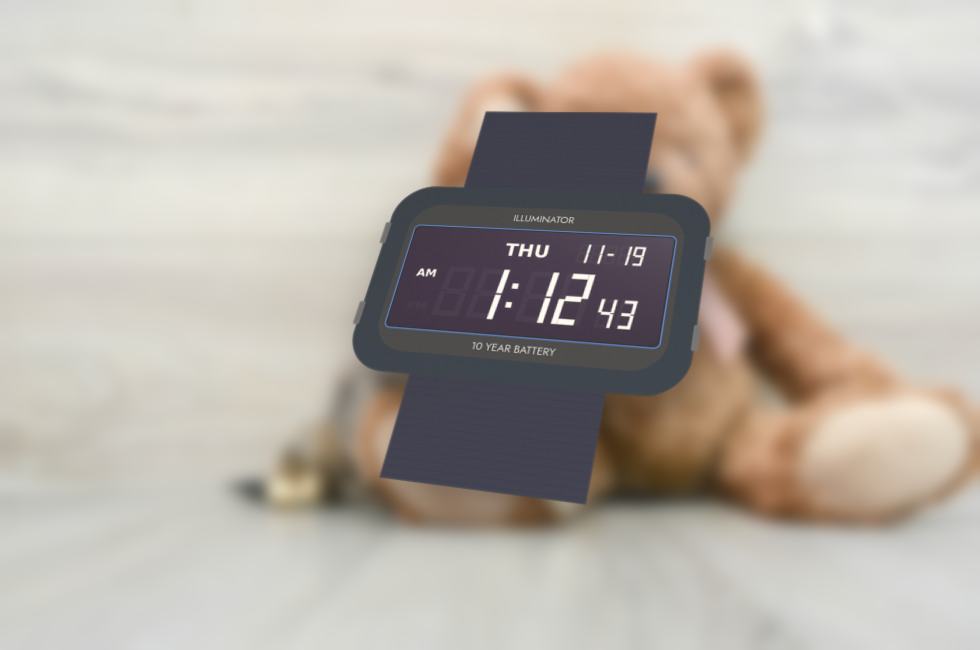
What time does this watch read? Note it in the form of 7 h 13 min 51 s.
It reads 1 h 12 min 43 s
